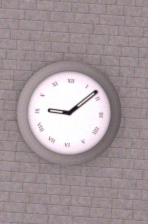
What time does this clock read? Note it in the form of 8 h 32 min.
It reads 9 h 08 min
